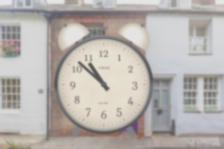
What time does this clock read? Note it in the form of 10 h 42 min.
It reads 10 h 52 min
